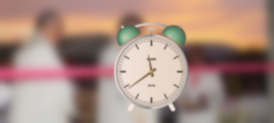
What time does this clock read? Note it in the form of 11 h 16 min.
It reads 11 h 39 min
